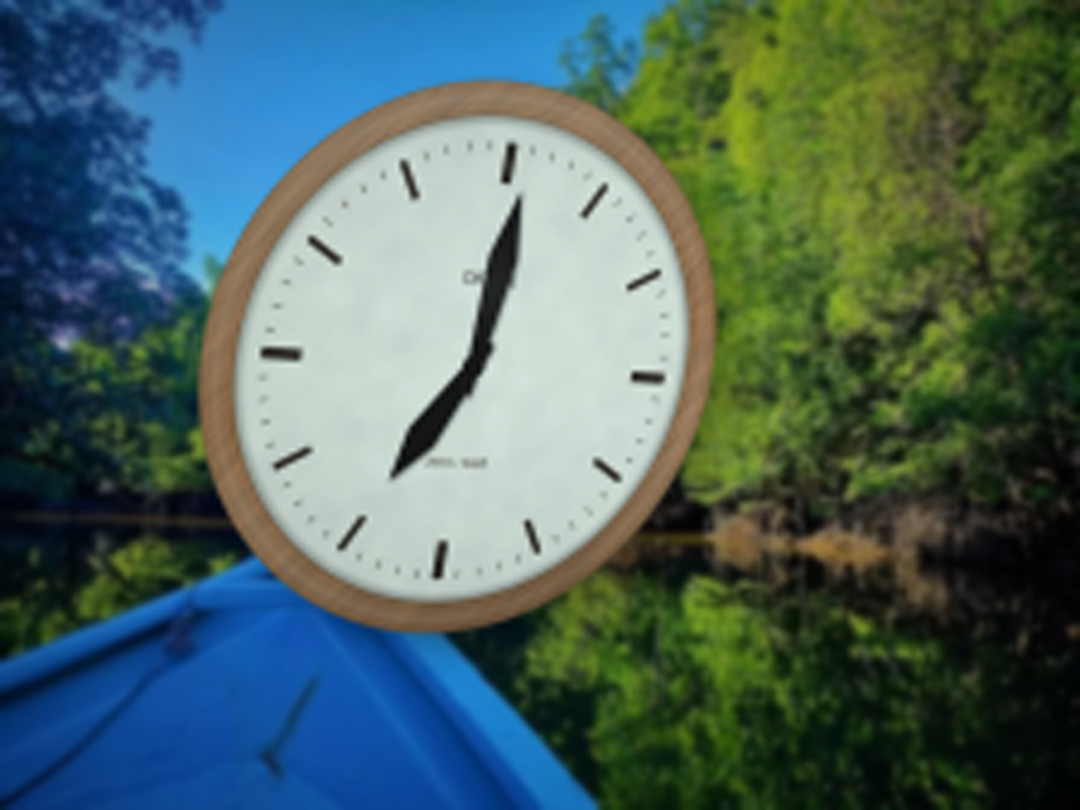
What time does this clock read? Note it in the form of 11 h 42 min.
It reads 7 h 01 min
